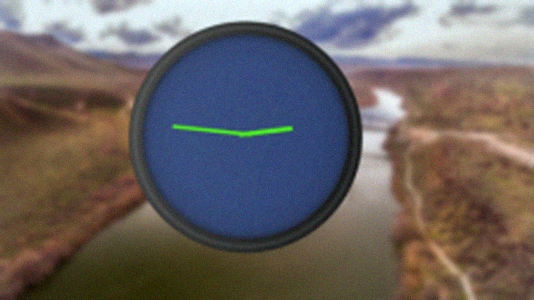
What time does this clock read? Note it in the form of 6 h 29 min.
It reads 2 h 46 min
